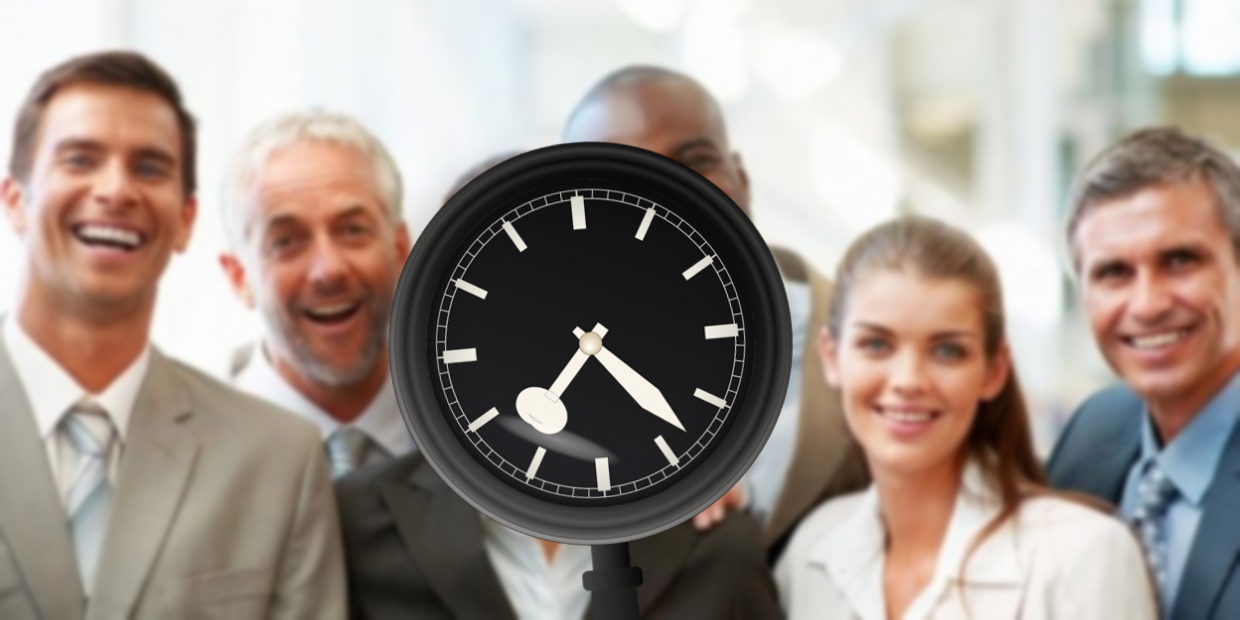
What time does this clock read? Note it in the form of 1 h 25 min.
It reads 7 h 23 min
